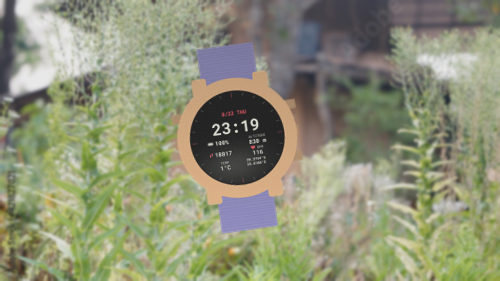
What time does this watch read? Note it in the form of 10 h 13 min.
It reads 23 h 19 min
